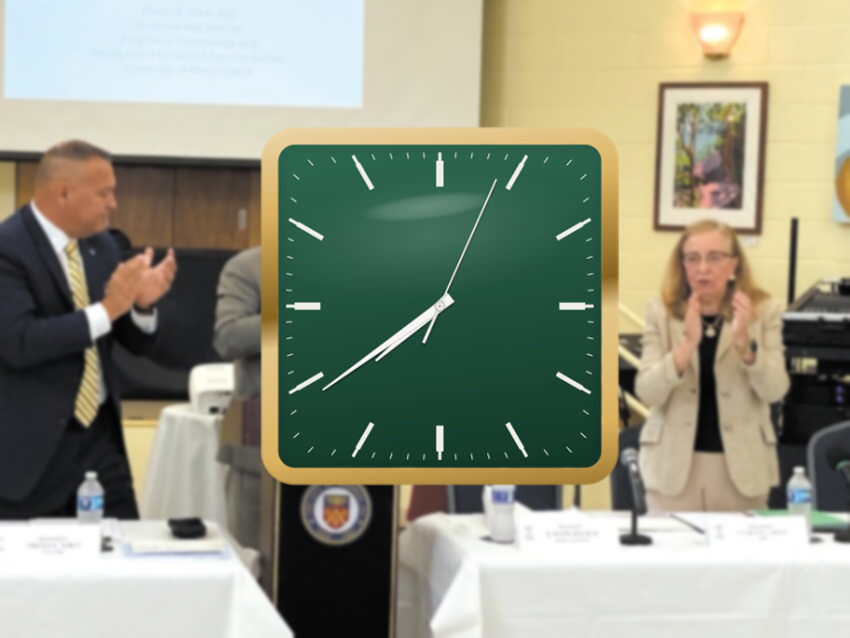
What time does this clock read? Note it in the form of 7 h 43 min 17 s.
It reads 7 h 39 min 04 s
